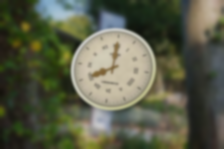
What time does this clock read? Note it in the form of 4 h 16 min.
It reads 8 h 00 min
